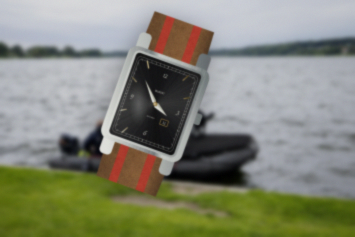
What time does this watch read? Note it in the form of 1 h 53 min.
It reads 3 h 53 min
